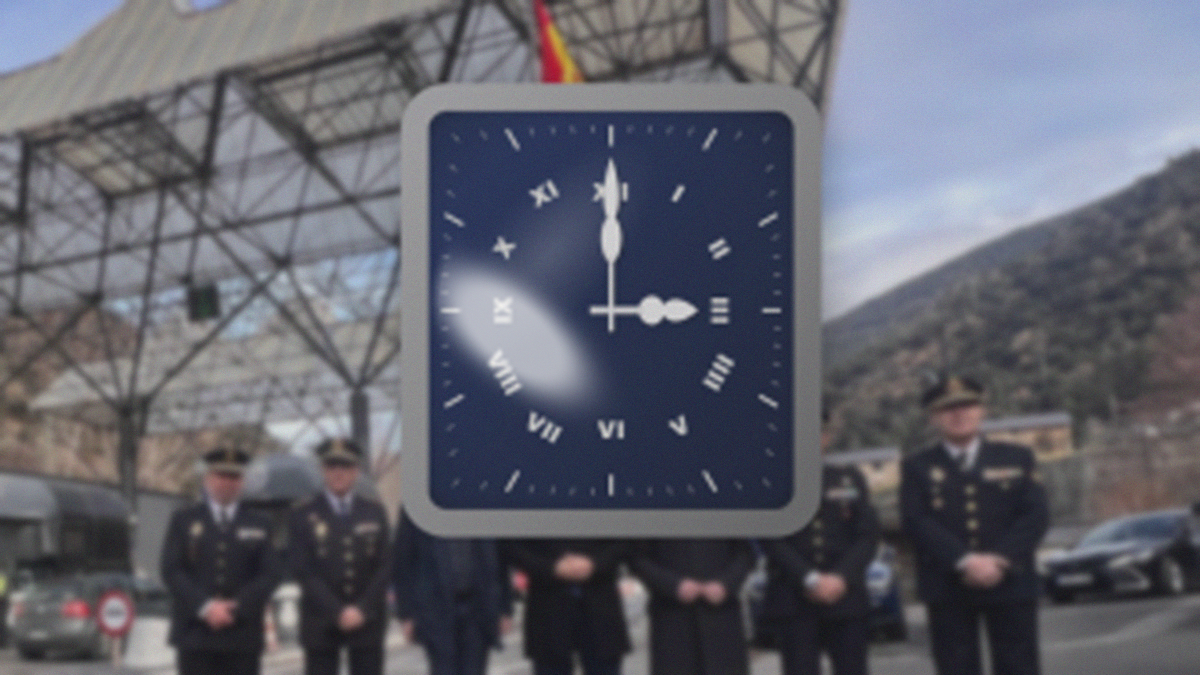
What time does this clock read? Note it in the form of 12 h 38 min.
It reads 3 h 00 min
